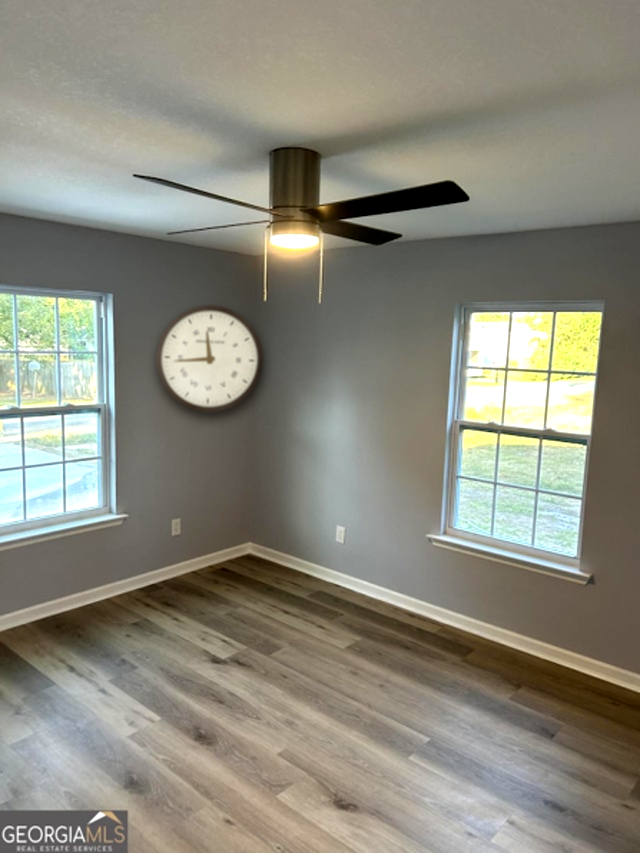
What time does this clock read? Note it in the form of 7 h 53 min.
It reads 11 h 44 min
